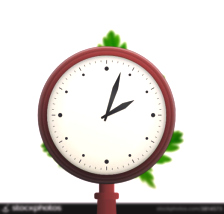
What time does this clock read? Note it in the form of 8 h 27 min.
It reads 2 h 03 min
